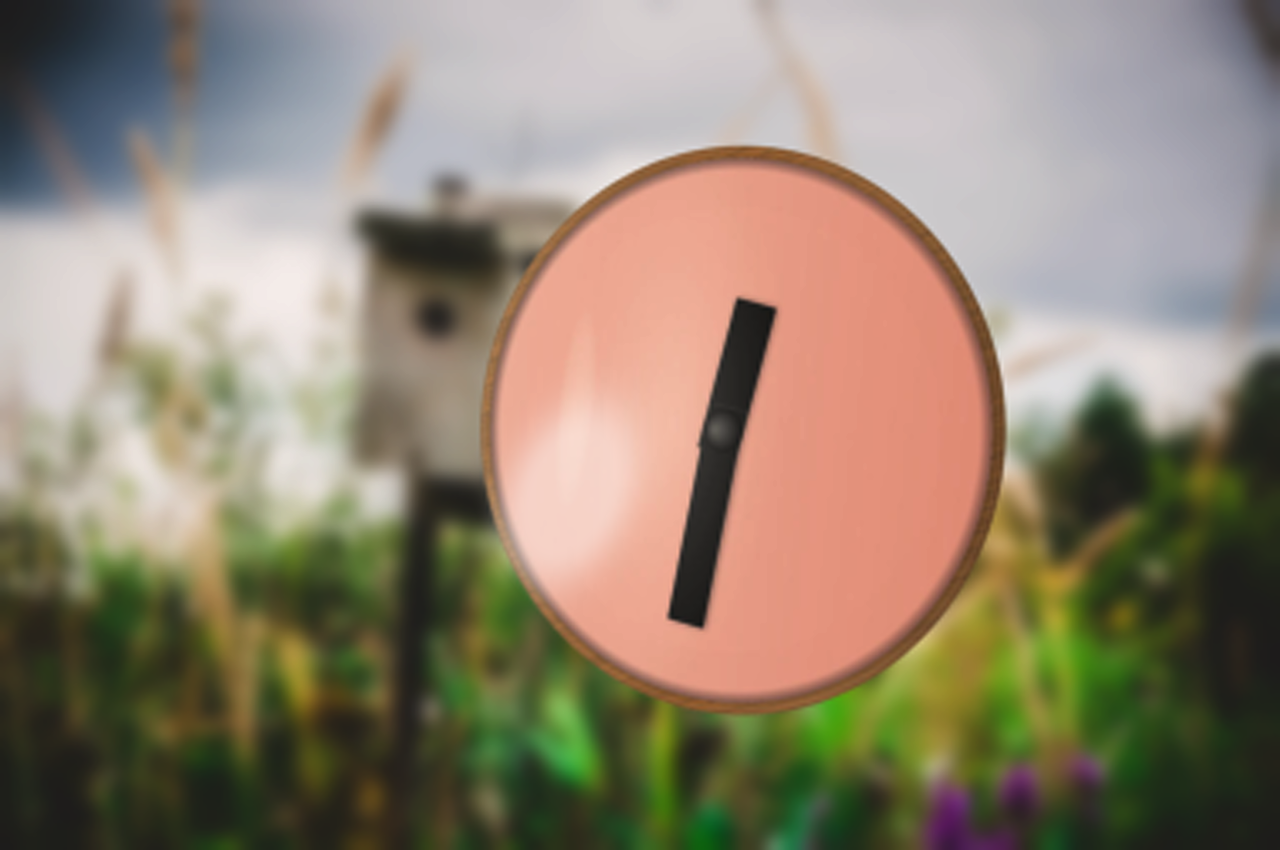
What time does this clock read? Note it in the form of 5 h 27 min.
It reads 12 h 32 min
